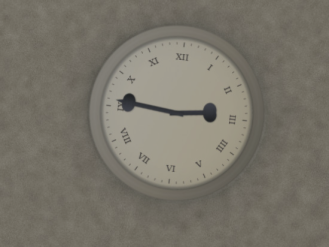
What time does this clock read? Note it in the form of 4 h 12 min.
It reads 2 h 46 min
